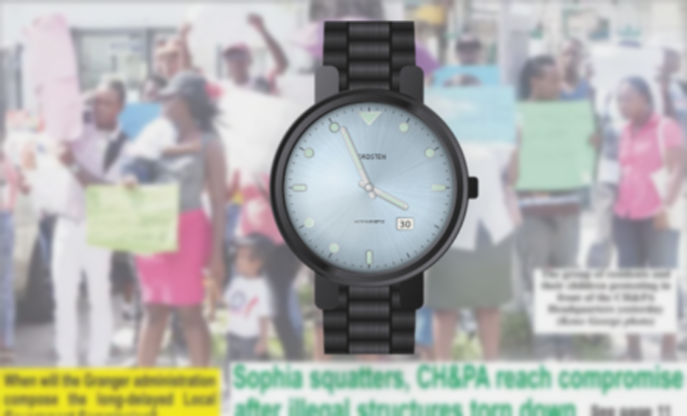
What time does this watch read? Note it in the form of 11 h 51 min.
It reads 3 h 56 min
